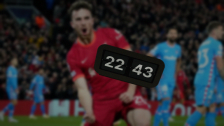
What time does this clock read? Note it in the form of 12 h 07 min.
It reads 22 h 43 min
